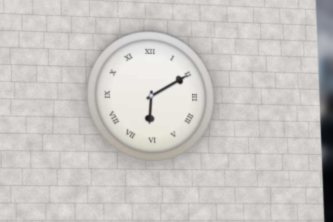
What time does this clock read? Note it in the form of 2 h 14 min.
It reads 6 h 10 min
